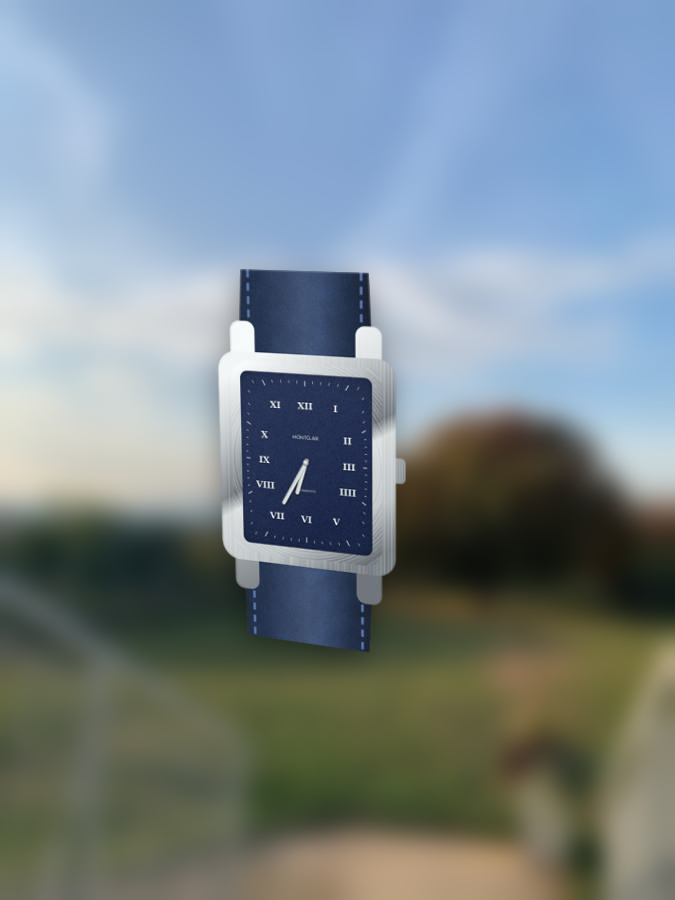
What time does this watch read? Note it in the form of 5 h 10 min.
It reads 6 h 35 min
